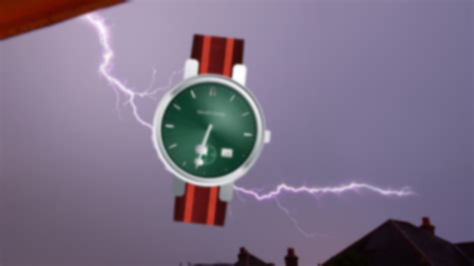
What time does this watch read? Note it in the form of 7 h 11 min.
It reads 6 h 32 min
